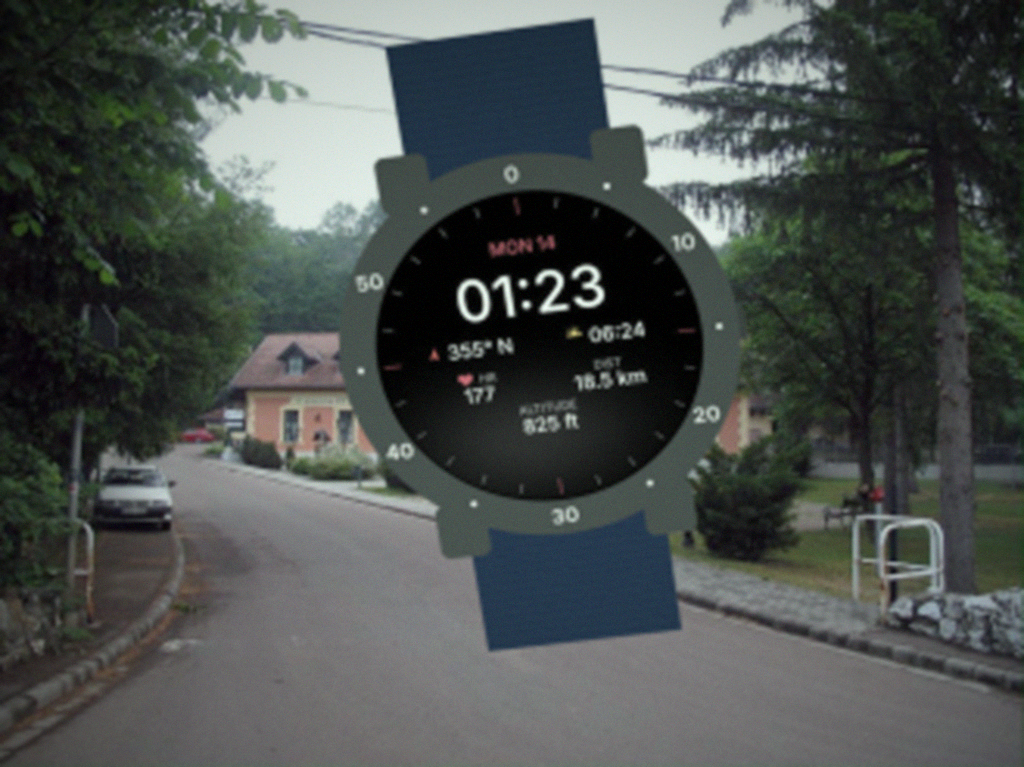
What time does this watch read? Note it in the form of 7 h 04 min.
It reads 1 h 23 min
